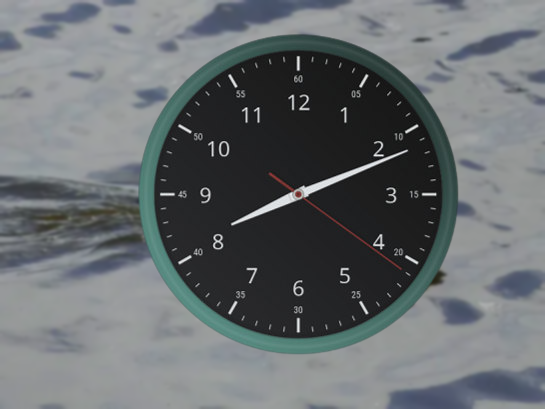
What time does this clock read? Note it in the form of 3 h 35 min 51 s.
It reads 8 h 11 min 21 s
